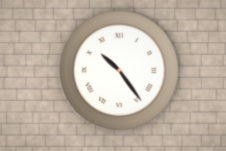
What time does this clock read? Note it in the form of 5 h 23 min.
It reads 10 h 24 min
